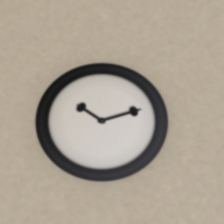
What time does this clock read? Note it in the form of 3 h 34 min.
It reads 10 h 12 min
